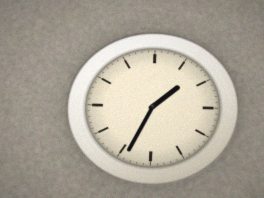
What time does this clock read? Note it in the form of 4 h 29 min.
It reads 1 h 34 min
